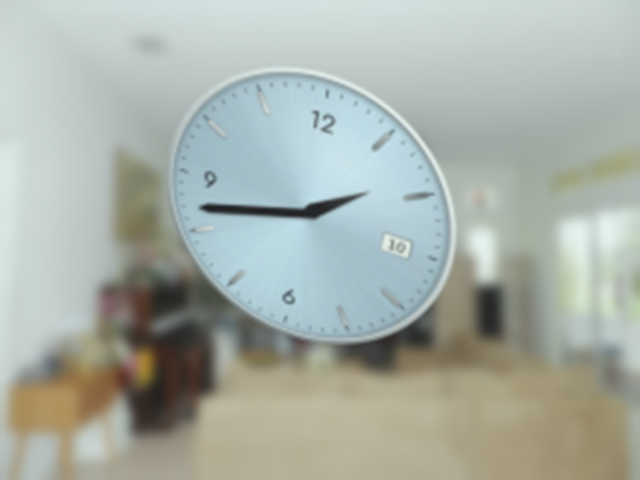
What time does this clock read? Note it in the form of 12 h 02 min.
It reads 1 h 42 min
